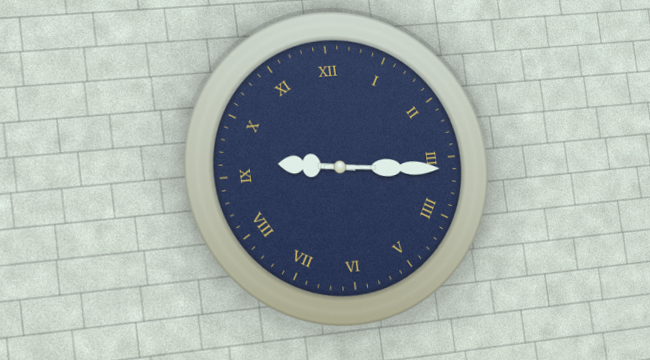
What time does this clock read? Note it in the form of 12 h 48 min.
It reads 9 h 16 min
